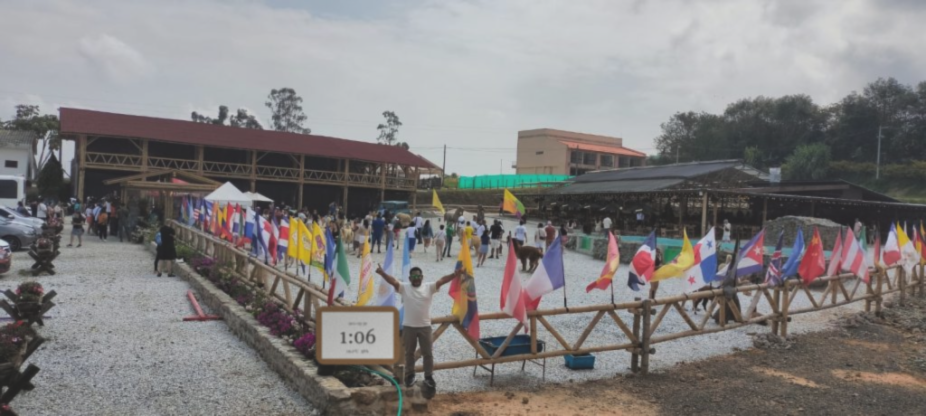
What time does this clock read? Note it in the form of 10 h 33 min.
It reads 1 h 06 min
